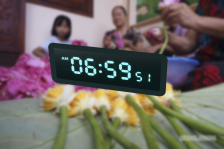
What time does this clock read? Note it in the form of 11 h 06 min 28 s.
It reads 6 h 59 min 51 s
